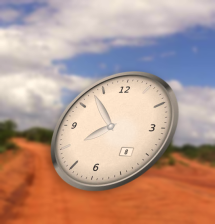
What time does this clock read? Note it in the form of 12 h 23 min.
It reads 7 h 53 min
